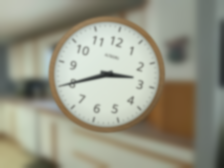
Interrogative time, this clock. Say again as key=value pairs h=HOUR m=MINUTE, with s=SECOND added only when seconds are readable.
h=2 m=40
